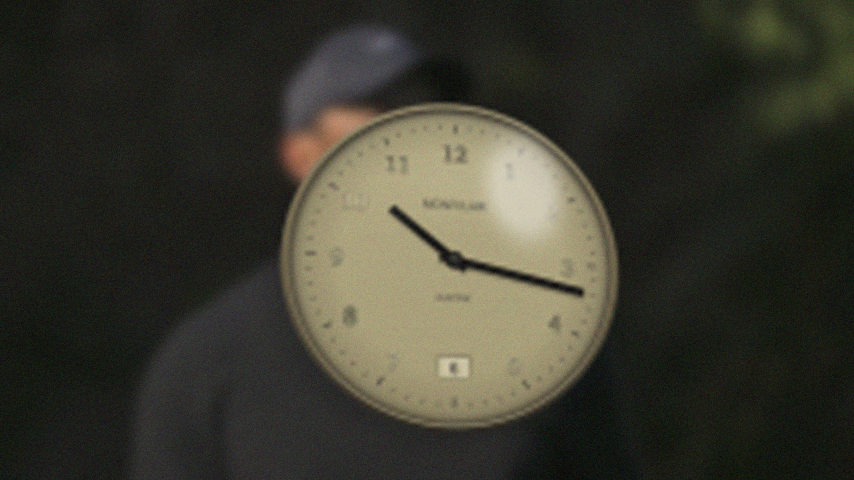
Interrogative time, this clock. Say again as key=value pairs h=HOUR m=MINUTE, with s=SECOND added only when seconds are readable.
h=10 m=17
